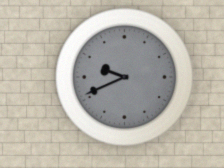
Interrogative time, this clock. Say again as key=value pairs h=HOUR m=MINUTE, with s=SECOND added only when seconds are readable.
h=9 m=41
